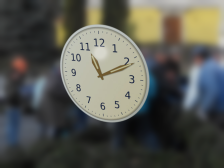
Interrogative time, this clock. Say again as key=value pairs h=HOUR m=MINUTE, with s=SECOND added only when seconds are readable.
h=11 m=11
